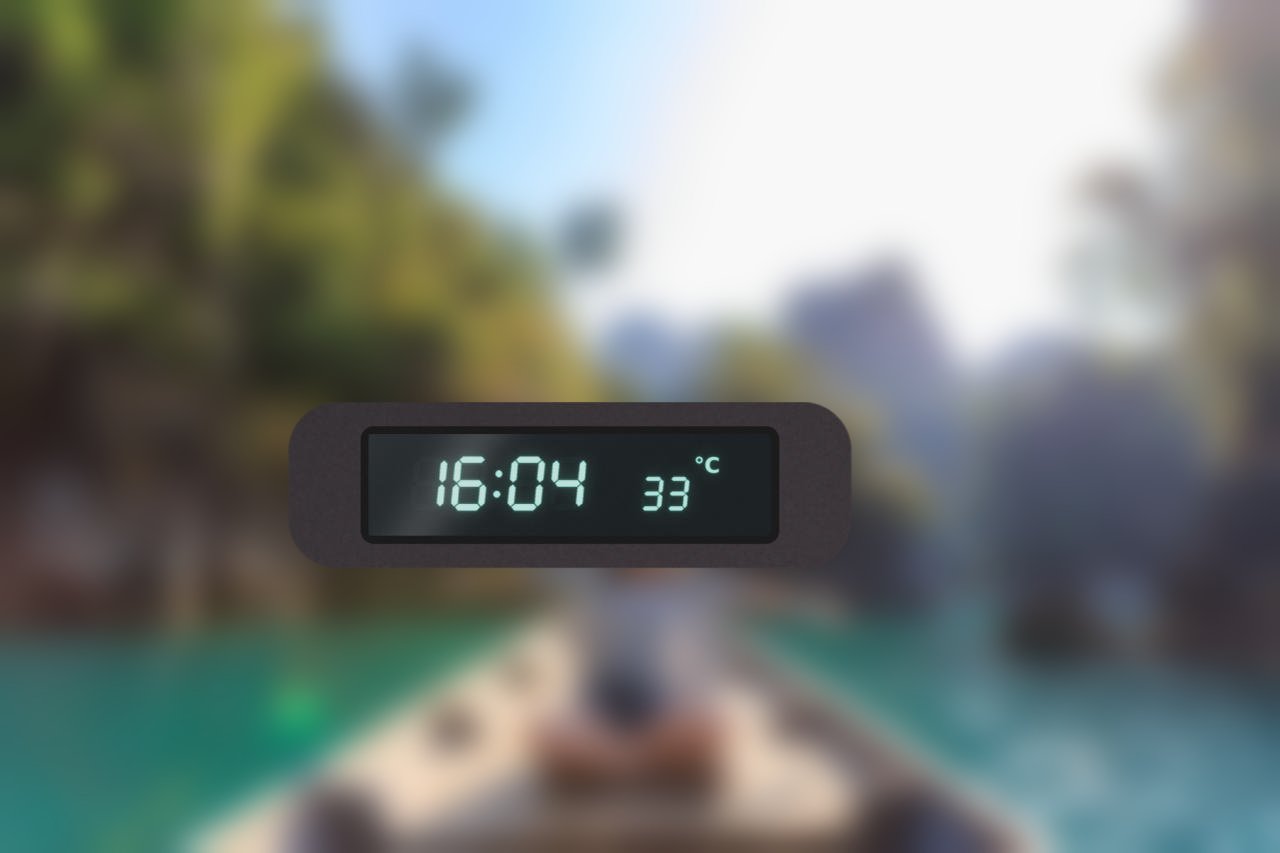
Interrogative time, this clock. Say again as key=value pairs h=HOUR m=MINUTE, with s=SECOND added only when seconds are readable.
h=16 m=4
